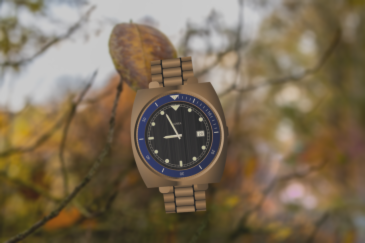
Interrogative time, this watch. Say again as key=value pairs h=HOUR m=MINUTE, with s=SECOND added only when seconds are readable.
h=8 m=56
